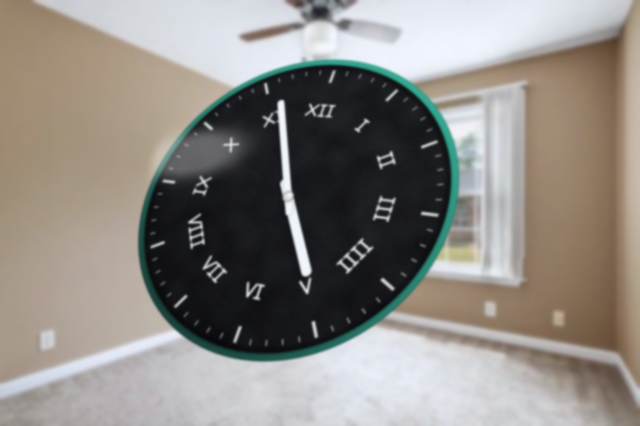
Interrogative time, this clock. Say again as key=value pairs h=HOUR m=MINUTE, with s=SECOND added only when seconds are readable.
h=4 m=56
